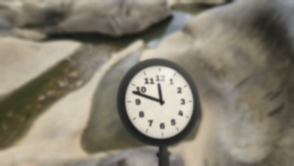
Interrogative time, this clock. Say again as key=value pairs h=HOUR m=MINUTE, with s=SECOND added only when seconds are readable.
h=11 m=48
